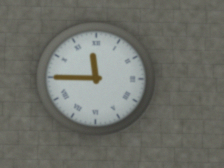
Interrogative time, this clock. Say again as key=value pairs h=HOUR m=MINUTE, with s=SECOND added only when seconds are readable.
h=11 m=45
